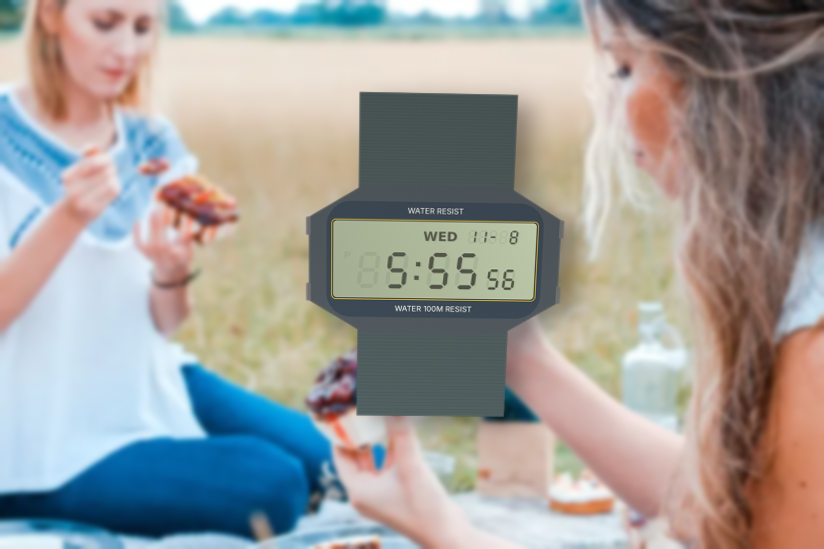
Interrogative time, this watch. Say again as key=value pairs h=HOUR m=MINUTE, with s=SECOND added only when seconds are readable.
h=5 m=55 s=56
